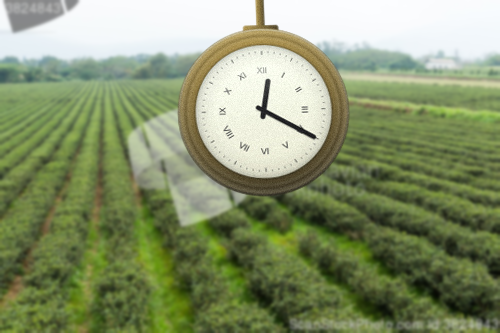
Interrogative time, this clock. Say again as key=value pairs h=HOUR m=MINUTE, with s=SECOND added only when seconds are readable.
h=12 m=20
